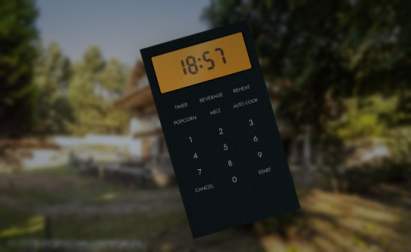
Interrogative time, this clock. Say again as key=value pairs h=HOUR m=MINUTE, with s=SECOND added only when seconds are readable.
h=18 m=57
